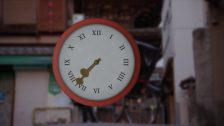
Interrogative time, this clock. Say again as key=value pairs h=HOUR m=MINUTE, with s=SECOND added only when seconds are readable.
h=7 m=37
